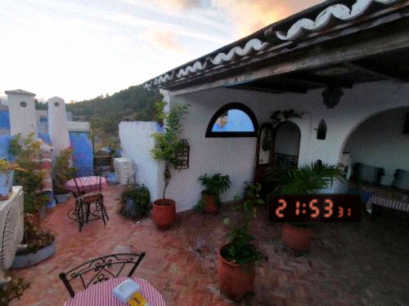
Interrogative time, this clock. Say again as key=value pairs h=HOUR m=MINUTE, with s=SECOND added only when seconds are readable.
h=21 m=53
